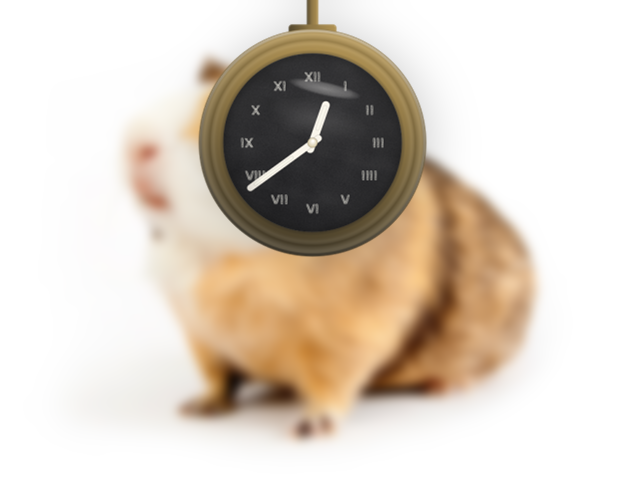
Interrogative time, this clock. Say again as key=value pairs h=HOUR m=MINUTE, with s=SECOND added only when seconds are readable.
h=12 m=39
